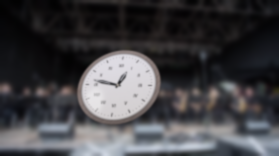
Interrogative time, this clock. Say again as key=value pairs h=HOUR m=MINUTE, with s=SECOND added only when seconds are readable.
h=12 m=47
